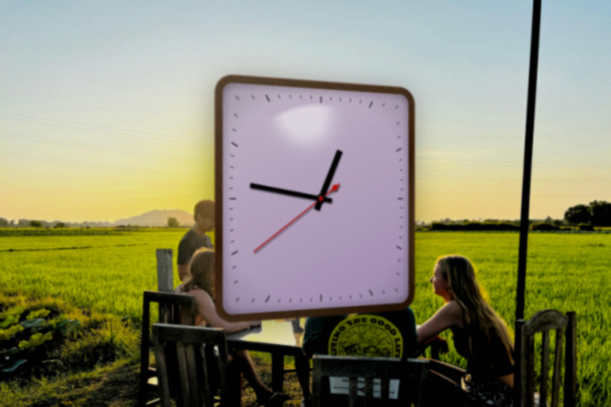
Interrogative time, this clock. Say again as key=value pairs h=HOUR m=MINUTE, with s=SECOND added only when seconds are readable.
h=12 m=46 s=39
